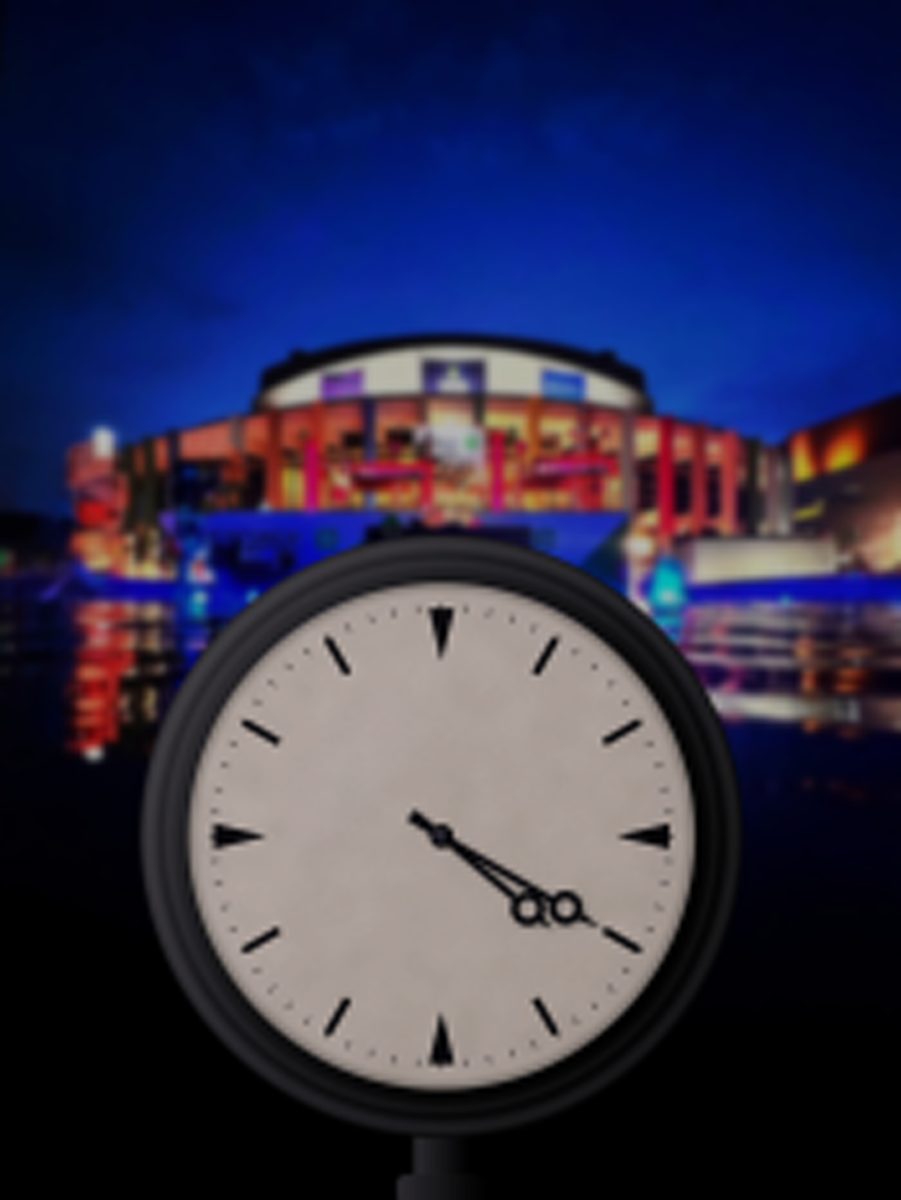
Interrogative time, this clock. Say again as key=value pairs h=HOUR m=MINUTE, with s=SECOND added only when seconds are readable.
h=4 m=20
